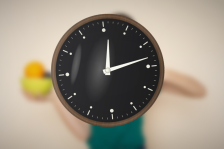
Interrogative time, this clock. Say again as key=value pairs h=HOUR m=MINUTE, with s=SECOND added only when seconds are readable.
h=12 m=13
